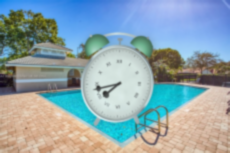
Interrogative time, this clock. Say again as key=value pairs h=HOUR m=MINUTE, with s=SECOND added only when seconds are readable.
h=7 m=43
